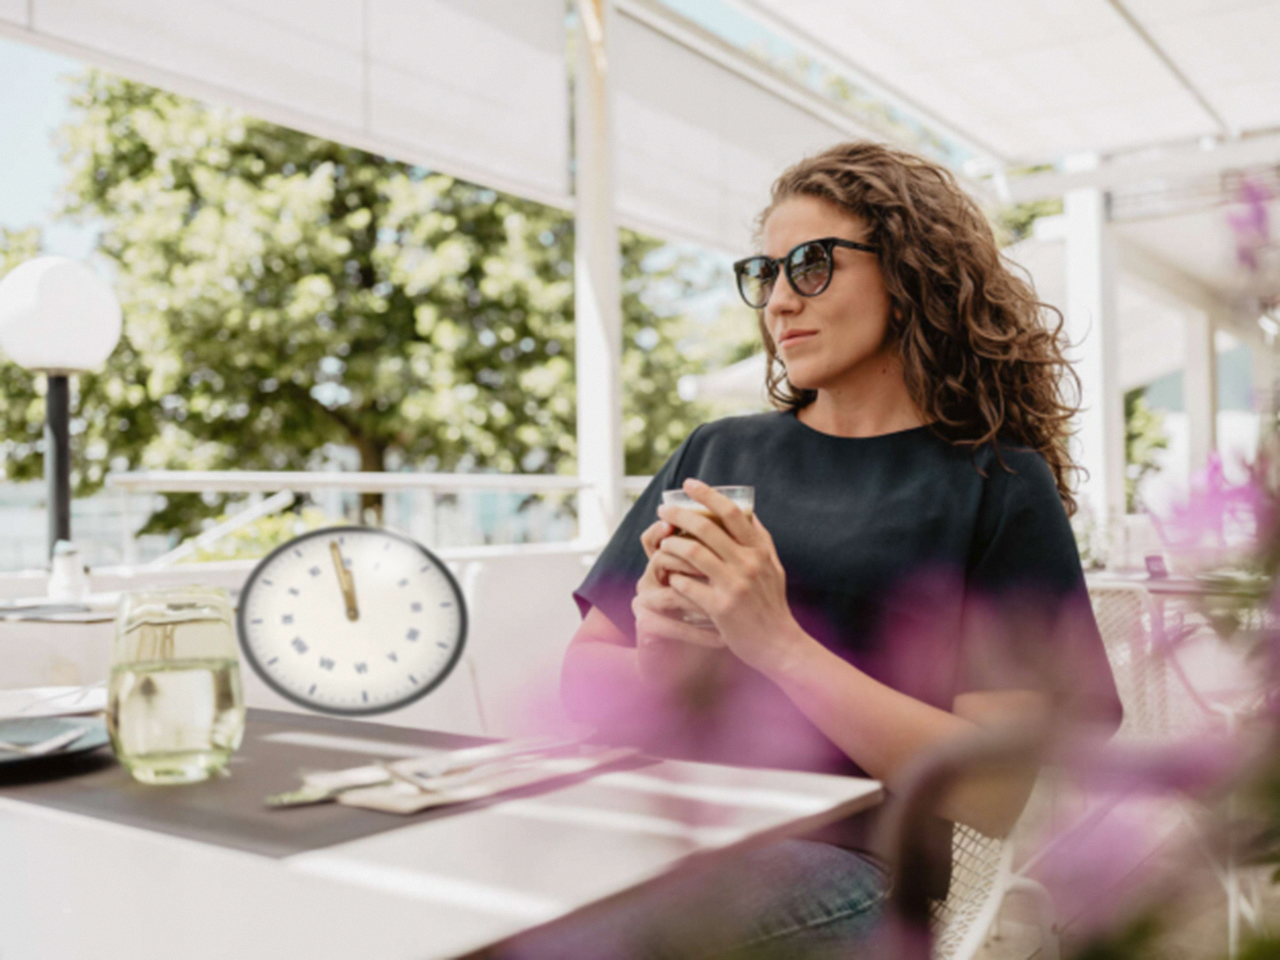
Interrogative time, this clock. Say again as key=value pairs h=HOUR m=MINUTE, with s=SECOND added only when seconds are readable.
h=11 m=59
